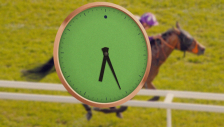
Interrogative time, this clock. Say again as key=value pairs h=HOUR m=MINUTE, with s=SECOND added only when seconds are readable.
h=6 m=26
